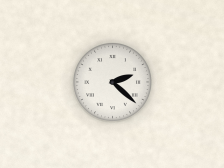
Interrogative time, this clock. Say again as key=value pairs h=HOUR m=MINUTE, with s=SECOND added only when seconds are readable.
h=2 m=22
